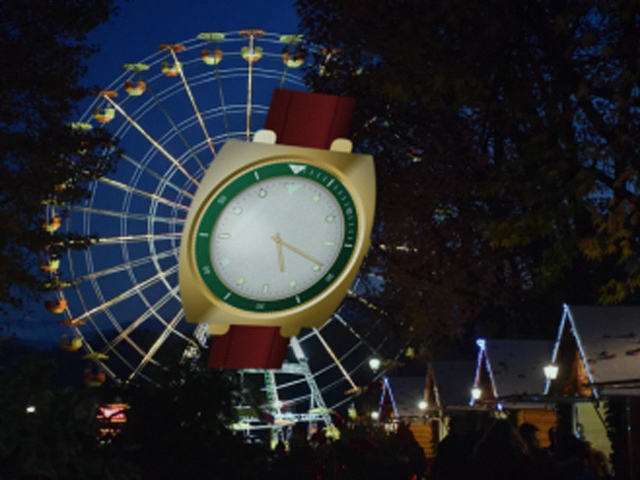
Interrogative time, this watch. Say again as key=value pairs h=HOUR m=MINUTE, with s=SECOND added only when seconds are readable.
h=5 m=19
